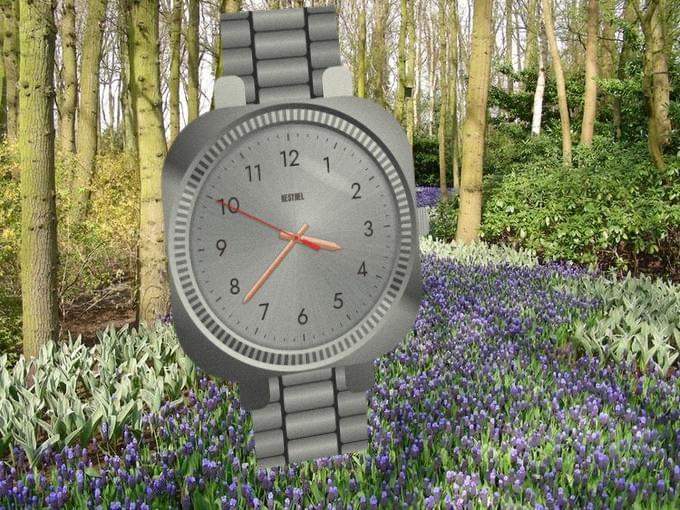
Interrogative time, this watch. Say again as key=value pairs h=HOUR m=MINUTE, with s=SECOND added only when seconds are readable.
h=3 m=37 s=50
